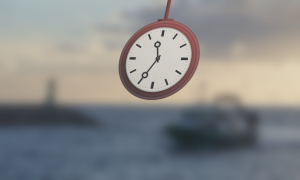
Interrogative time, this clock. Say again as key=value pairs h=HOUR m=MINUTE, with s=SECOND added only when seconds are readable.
h=11 m=35
